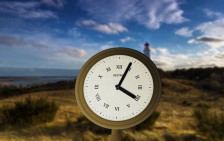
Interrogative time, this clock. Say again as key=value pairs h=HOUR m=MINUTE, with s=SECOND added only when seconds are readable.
h=4 m=4
